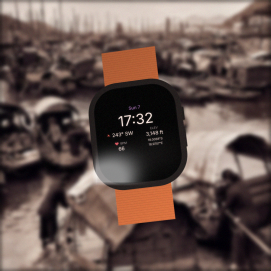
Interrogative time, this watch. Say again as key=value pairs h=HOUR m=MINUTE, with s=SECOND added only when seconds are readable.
h=17 m=32
